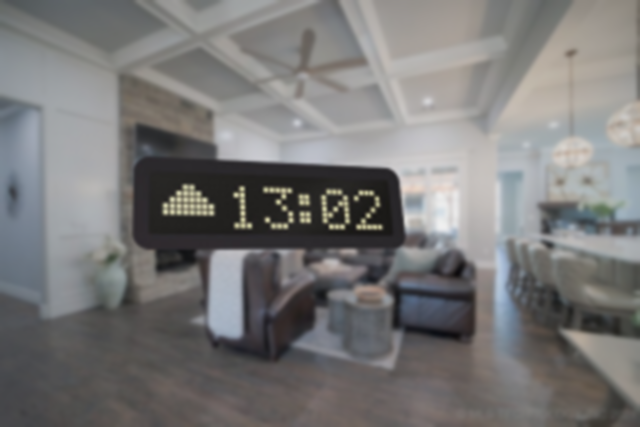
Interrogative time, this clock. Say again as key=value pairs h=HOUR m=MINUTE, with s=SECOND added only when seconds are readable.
h=13 m=2
